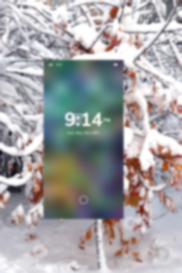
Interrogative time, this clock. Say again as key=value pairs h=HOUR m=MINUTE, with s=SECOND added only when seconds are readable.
h=9 m=14
